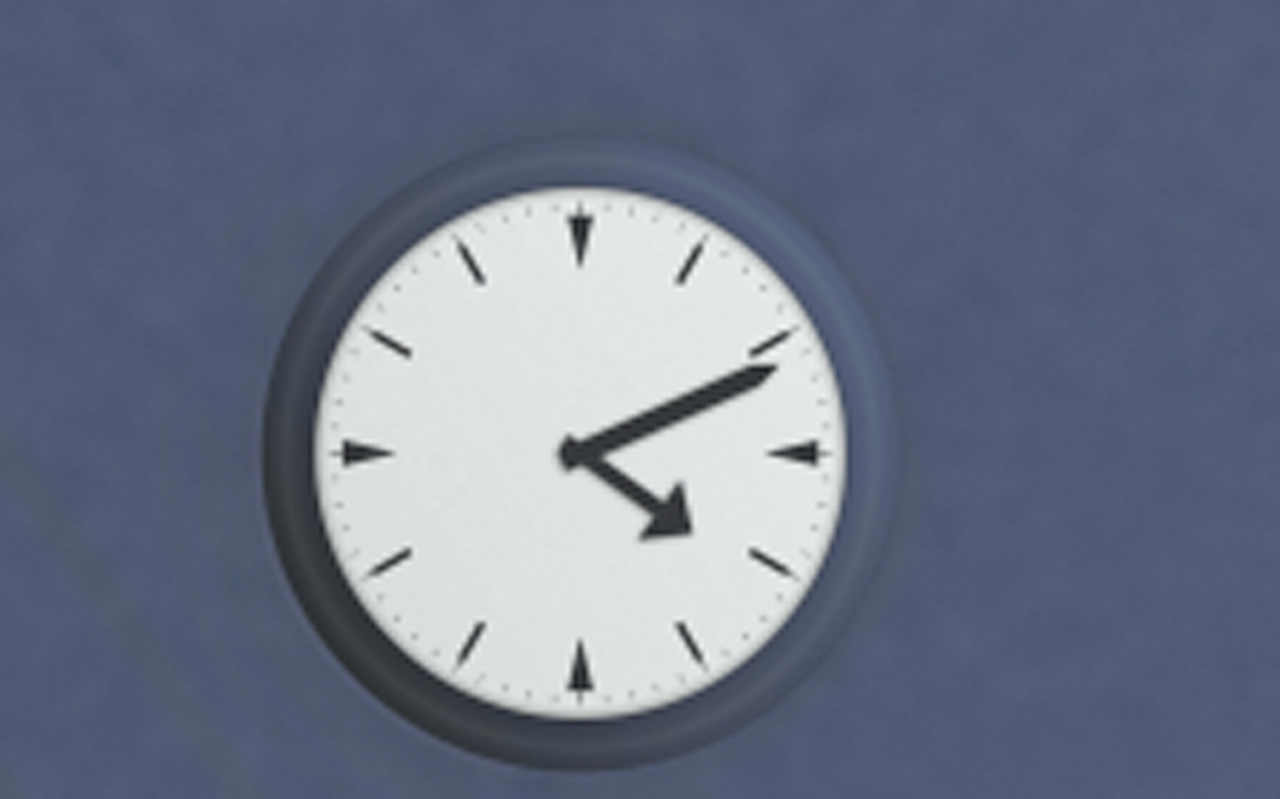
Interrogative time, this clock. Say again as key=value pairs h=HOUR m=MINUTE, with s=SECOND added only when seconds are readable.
h=4 m=11
